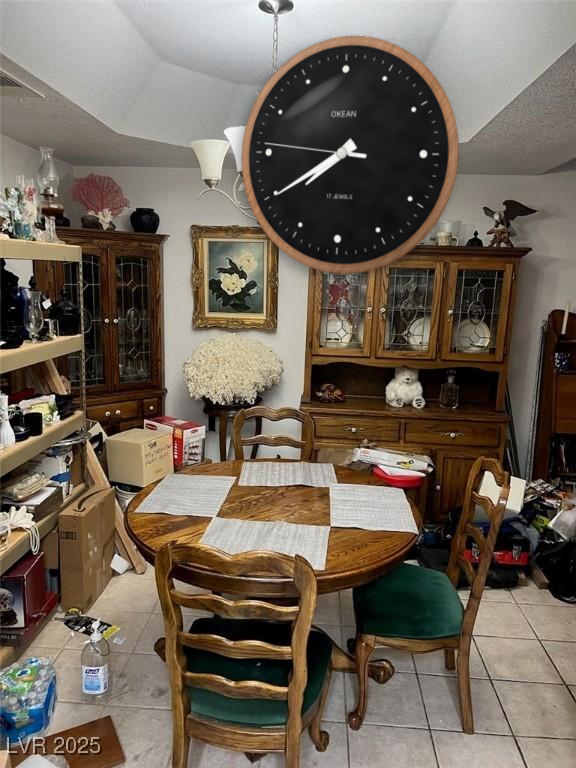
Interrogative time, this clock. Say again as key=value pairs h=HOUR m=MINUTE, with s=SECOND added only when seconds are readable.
h=7 m=39 s=46
